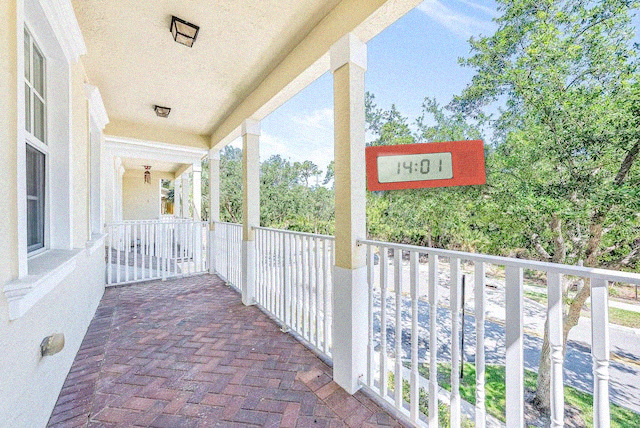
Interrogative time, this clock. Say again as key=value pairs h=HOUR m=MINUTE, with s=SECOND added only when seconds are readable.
h=14 m=1
